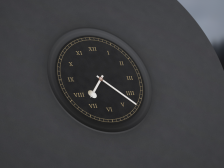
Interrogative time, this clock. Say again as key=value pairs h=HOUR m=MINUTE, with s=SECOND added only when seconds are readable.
h=7 m=22
